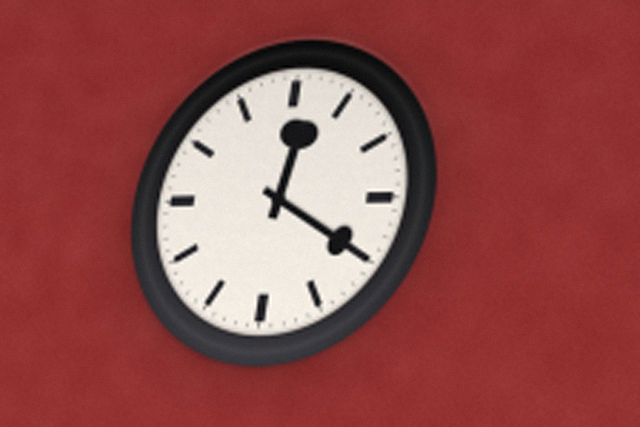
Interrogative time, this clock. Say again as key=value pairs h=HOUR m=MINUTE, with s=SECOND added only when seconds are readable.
h=12 m=20
